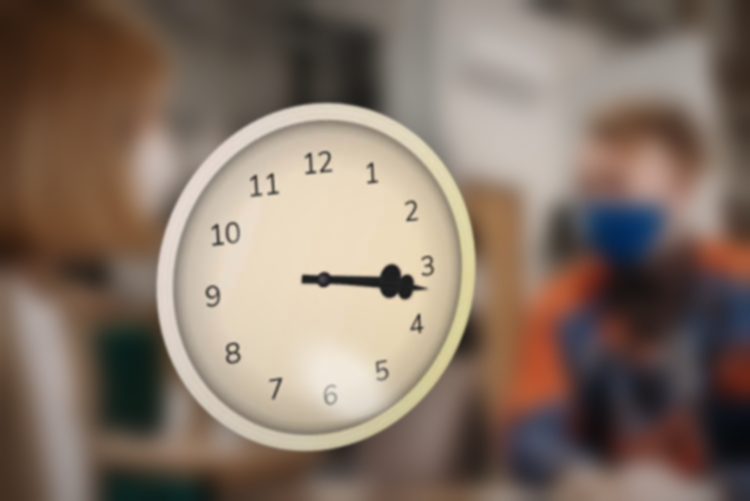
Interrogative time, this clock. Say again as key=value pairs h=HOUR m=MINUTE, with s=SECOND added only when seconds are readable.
h=3 m=17
